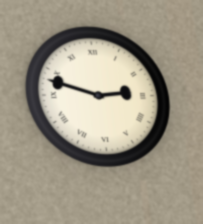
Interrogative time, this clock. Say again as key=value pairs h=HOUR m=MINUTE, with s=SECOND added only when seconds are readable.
h=2 m=48
